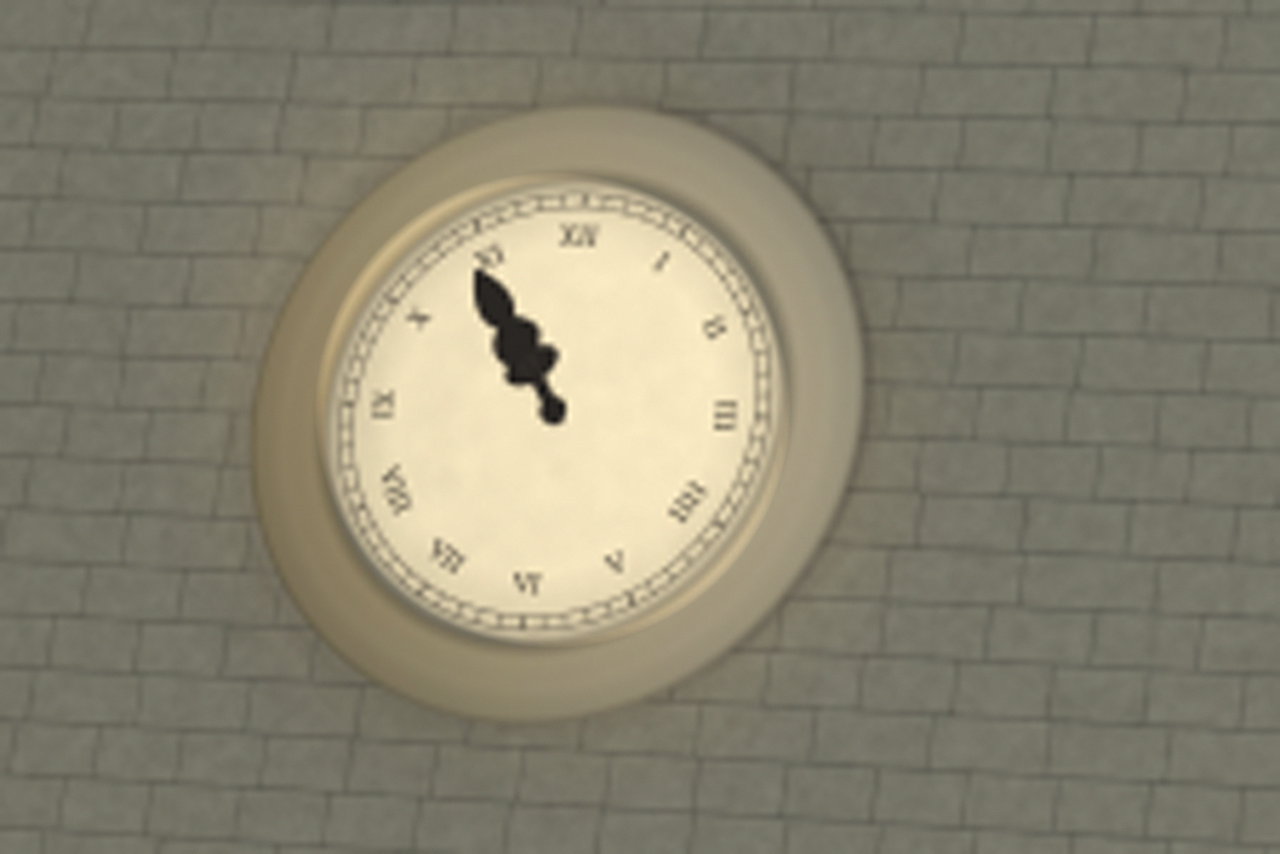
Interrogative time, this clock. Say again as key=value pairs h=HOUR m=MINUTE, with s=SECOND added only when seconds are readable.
h=10 m=54
